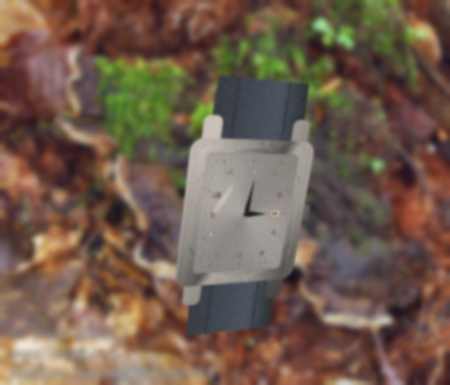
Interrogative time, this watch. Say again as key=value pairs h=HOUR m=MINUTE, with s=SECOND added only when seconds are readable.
h=3 m=1
